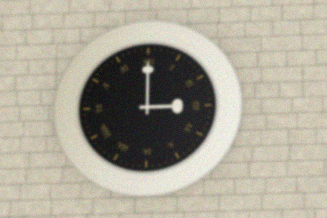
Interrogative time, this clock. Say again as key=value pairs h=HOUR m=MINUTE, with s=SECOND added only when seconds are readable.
h=3 m=0
